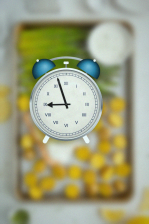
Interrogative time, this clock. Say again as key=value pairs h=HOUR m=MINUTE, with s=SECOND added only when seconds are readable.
h=8 m=57
